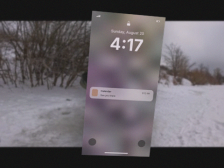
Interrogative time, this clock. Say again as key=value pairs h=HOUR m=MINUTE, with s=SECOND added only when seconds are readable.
h=4 m=17
